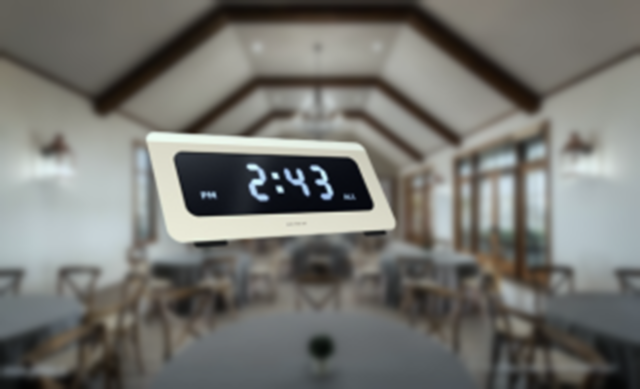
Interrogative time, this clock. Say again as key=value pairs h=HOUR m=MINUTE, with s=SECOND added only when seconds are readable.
h=2 m=43
